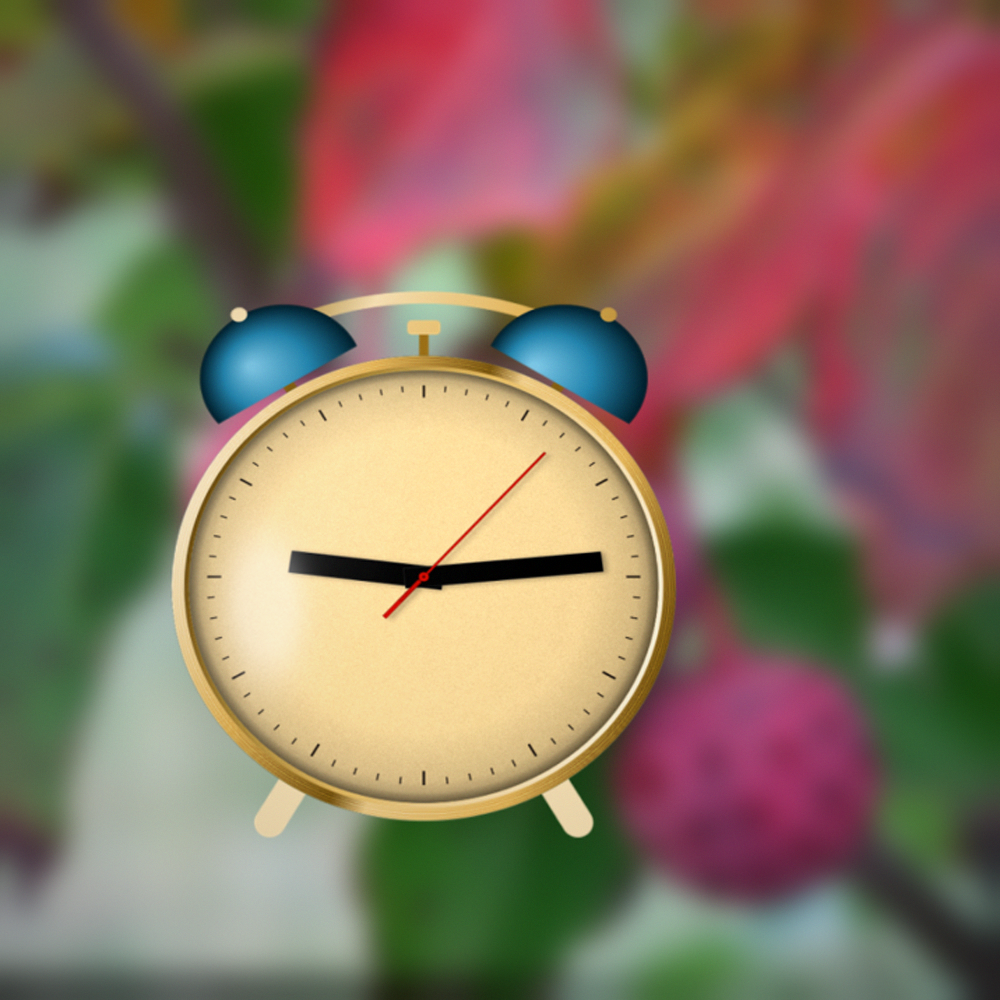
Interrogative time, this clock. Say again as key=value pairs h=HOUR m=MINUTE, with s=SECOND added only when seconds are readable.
h=9 m=14 s=7
